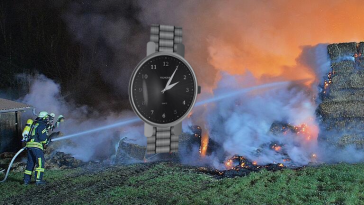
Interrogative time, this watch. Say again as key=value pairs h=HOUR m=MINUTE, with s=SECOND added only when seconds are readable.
h=2 m=5
